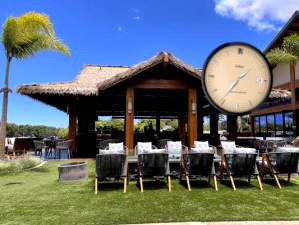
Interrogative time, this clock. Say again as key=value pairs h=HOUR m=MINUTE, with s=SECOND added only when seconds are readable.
h=1 m=36
